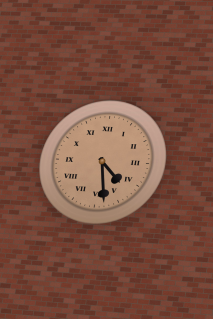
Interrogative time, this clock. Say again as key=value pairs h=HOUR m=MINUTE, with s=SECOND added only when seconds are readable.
h=4 m=28
